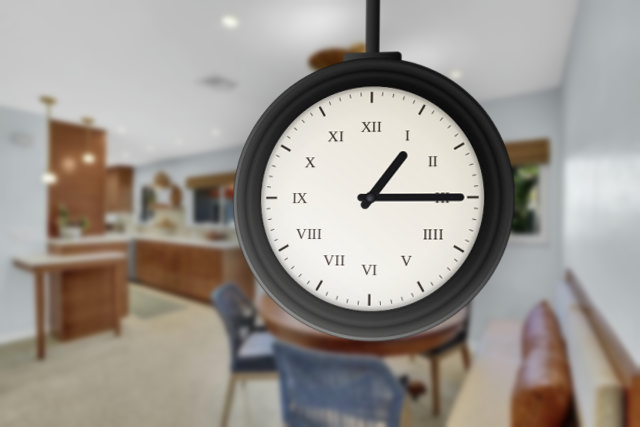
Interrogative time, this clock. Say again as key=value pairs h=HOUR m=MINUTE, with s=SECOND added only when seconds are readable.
h=1 m=15
